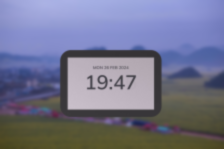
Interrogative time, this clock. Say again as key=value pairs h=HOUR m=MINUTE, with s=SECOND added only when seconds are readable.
h=19 m=47
